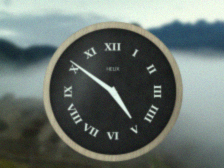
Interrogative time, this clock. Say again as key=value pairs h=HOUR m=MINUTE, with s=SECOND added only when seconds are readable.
h=4 m=51
